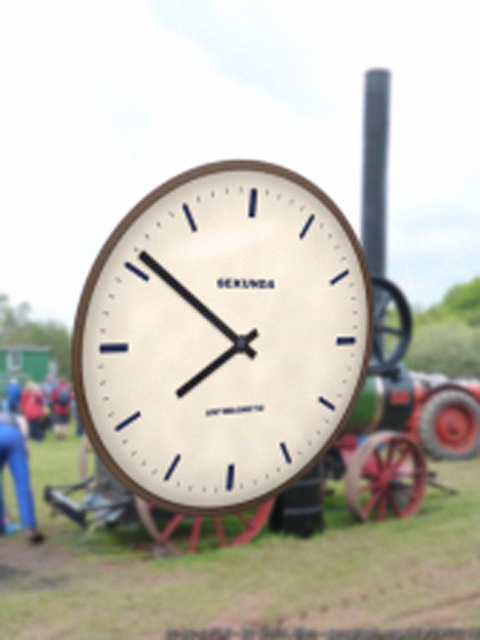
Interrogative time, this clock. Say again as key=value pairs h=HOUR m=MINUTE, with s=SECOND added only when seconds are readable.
h=7 m=51
